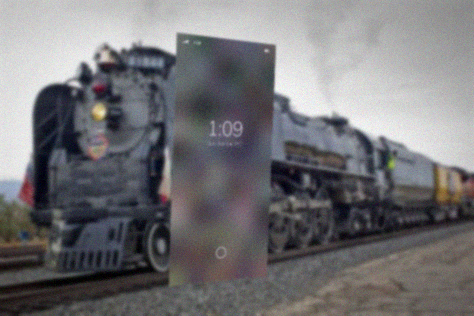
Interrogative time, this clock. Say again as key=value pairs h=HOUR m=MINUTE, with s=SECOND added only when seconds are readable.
h=1 m=9
